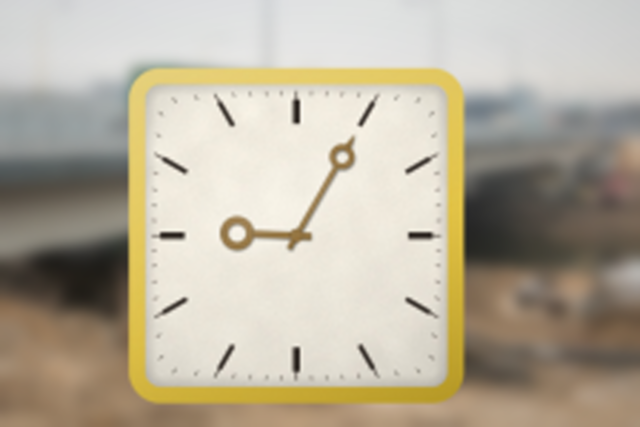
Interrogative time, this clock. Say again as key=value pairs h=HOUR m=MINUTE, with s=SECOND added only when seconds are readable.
h=9 m=5
